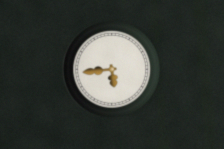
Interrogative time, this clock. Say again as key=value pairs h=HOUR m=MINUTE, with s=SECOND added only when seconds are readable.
h=5 m=44
